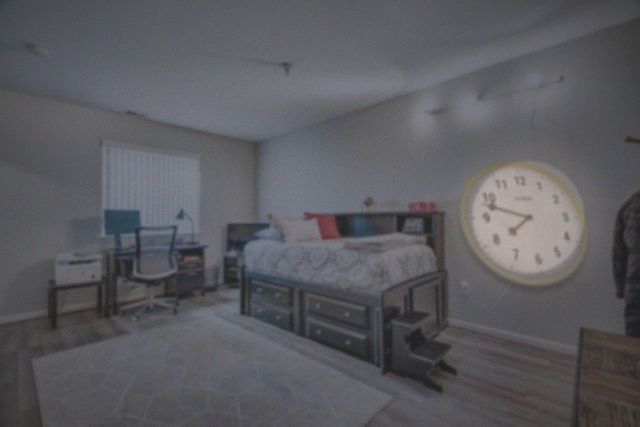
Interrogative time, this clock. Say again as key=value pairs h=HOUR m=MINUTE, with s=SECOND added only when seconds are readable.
h=7 m=48
